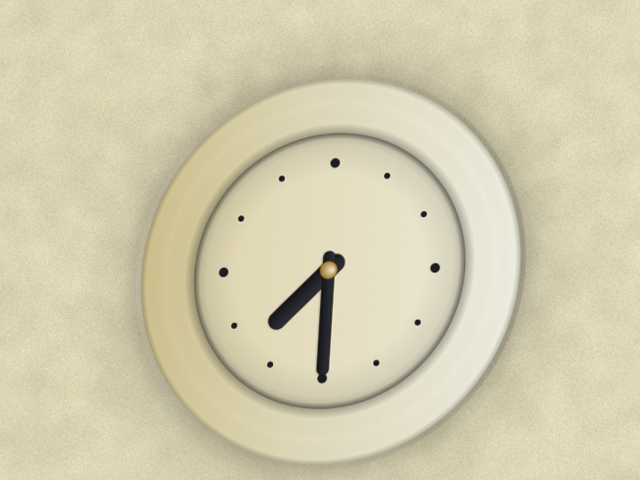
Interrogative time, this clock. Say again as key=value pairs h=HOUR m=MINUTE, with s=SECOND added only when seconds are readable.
h=7 m=30
